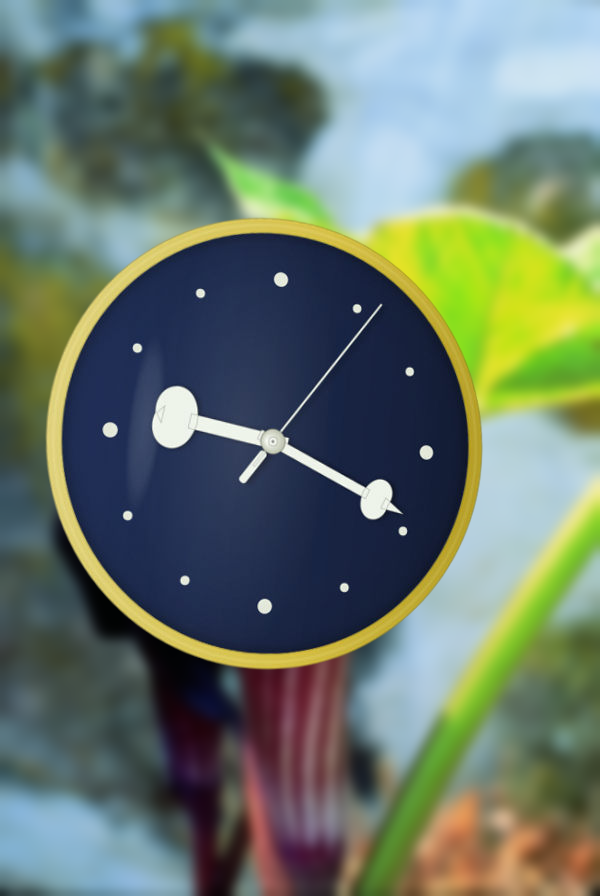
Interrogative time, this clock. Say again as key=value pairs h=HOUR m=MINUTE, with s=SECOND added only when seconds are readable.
h=9 m=19 s=6
